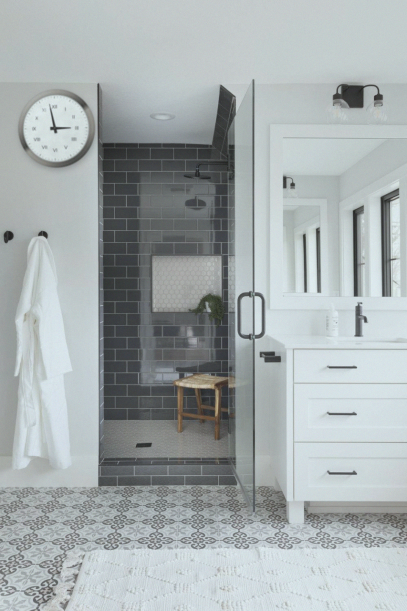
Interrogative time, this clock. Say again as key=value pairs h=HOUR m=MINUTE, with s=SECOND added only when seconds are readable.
h=2 m=58
